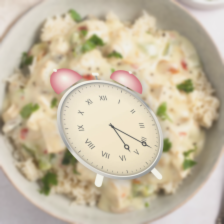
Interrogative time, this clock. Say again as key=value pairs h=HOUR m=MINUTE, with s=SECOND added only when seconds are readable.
h=5 m=21
